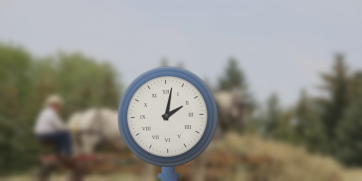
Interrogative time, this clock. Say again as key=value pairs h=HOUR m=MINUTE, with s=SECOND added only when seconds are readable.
h=2 m=2
